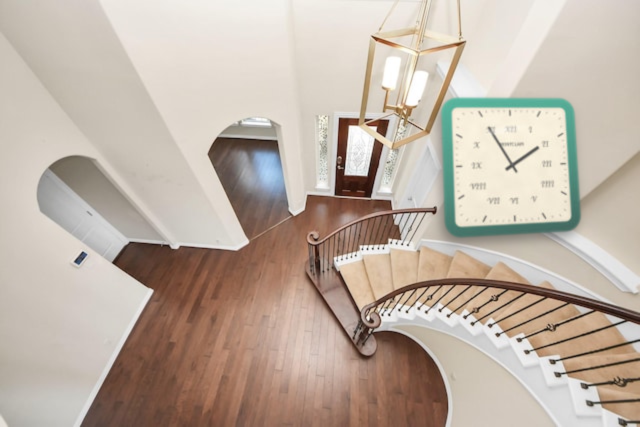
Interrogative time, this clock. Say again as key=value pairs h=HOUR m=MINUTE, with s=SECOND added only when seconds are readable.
h=1 m=55
